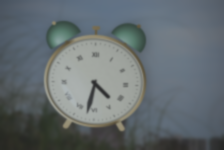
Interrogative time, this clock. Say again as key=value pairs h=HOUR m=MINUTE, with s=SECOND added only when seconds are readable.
h=4 m=32
